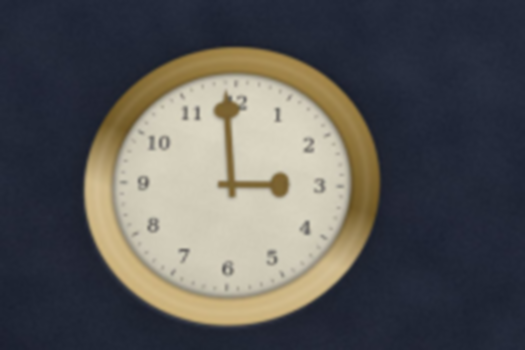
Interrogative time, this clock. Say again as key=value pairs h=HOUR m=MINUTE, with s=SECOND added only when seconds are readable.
h=2 m=59
